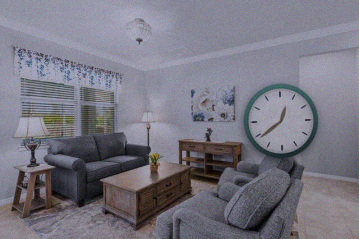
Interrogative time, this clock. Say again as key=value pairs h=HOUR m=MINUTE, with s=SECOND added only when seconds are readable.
h=12 m=39
